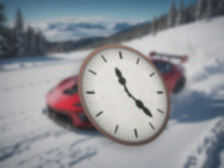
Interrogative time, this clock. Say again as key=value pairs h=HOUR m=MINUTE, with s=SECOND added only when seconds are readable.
h=11 m=23
